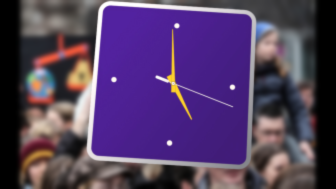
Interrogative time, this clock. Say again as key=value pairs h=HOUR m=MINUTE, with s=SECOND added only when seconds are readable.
h=4 m=59 s=18
